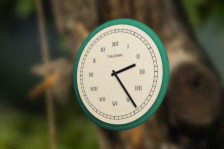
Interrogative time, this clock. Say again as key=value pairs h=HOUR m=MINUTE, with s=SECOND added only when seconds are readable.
h=2 m=24
